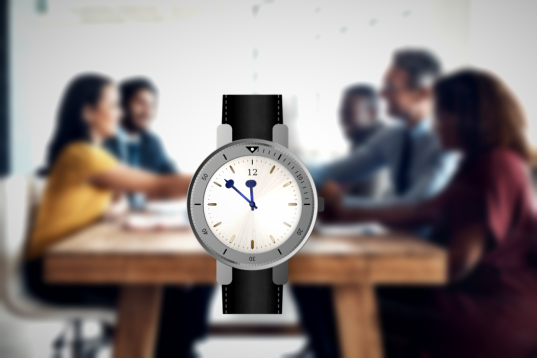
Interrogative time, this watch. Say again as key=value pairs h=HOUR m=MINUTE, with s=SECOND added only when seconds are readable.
h=11 m=52
